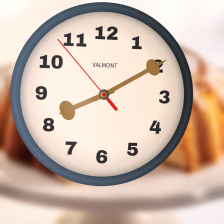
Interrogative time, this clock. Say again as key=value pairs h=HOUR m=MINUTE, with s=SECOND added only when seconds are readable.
h=8 m=9 s=53
